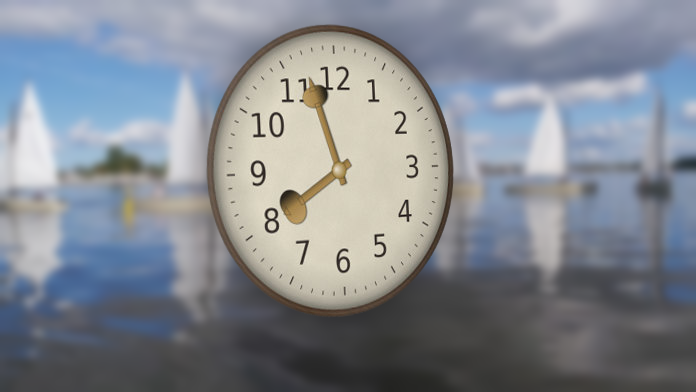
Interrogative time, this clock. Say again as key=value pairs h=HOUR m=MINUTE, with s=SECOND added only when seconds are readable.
h=7 m=57
